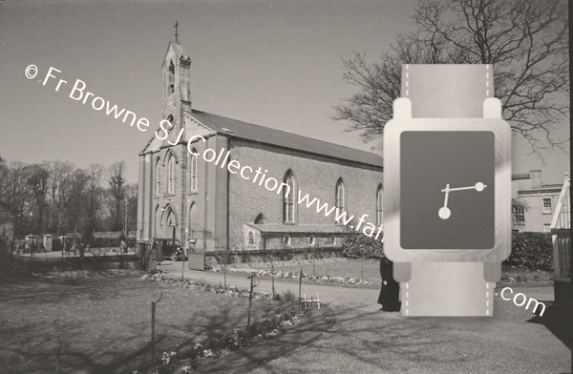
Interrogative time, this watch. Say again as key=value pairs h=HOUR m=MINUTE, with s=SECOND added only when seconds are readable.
h=6 m=14
